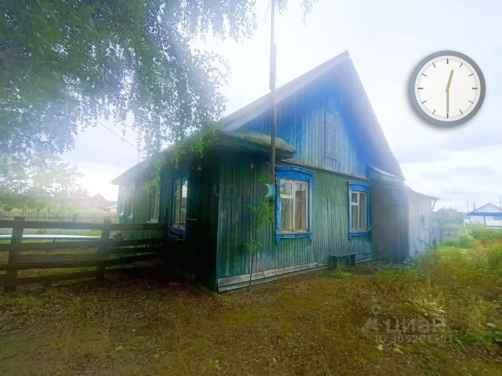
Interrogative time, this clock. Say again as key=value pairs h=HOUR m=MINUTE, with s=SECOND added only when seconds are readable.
h=12 m=30
